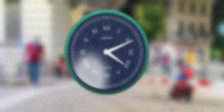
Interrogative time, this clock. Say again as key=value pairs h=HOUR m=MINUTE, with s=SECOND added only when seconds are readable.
h=4 m=11
